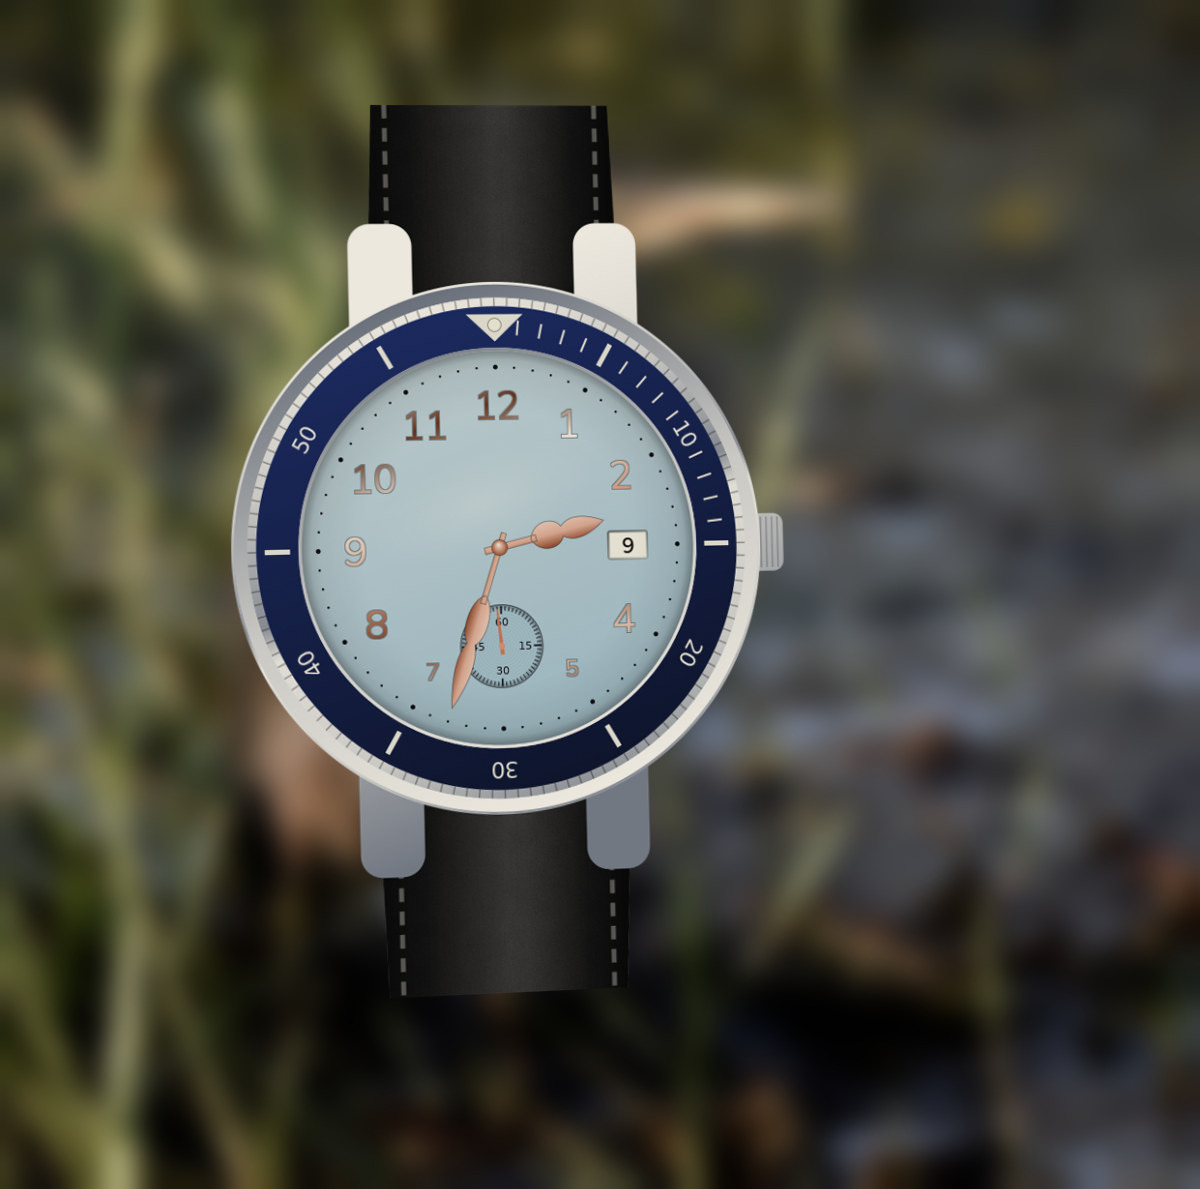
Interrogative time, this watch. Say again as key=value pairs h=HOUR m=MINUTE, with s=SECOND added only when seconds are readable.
h=2 m=32 s=59
